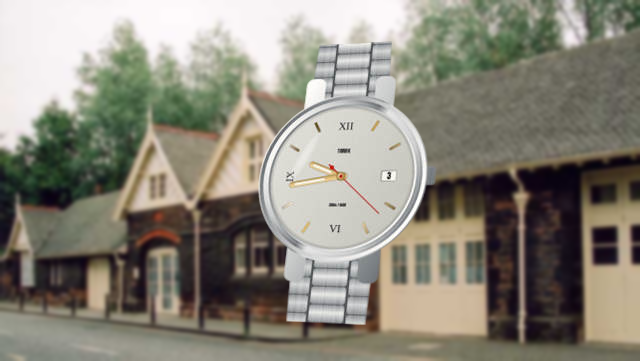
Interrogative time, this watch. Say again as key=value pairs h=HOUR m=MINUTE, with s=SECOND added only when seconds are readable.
h=9 m=43 s=22
